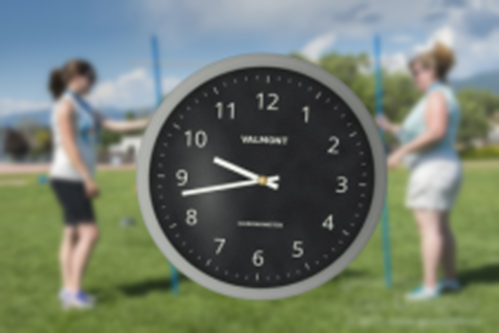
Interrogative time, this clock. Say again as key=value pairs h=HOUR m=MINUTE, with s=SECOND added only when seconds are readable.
h=9 m=43
